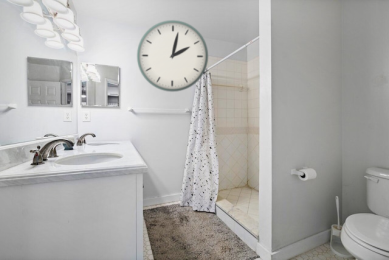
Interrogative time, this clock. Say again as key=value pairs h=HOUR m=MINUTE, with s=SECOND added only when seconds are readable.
h=2 m=2
